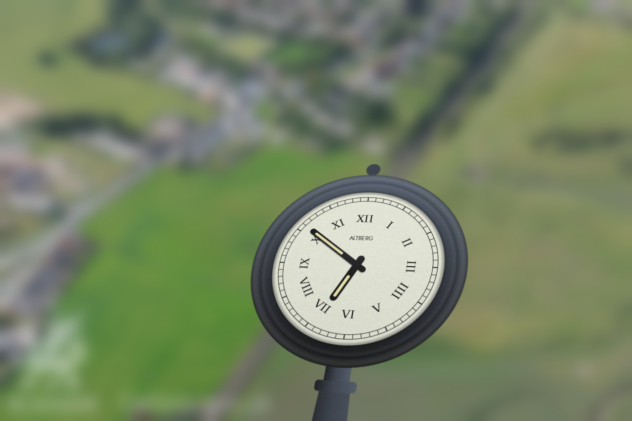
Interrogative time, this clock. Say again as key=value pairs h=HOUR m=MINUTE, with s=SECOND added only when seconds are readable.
h=6 m=51
